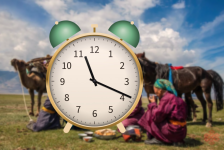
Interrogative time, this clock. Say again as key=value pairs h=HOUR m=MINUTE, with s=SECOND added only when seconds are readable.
h=11 m=19
